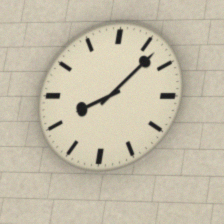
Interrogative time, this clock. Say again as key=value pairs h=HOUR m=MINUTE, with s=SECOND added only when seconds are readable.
h=8 m=7
